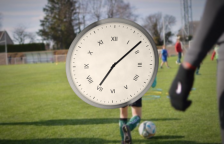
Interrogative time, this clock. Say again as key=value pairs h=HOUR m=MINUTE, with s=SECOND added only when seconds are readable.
h=7 m=8
